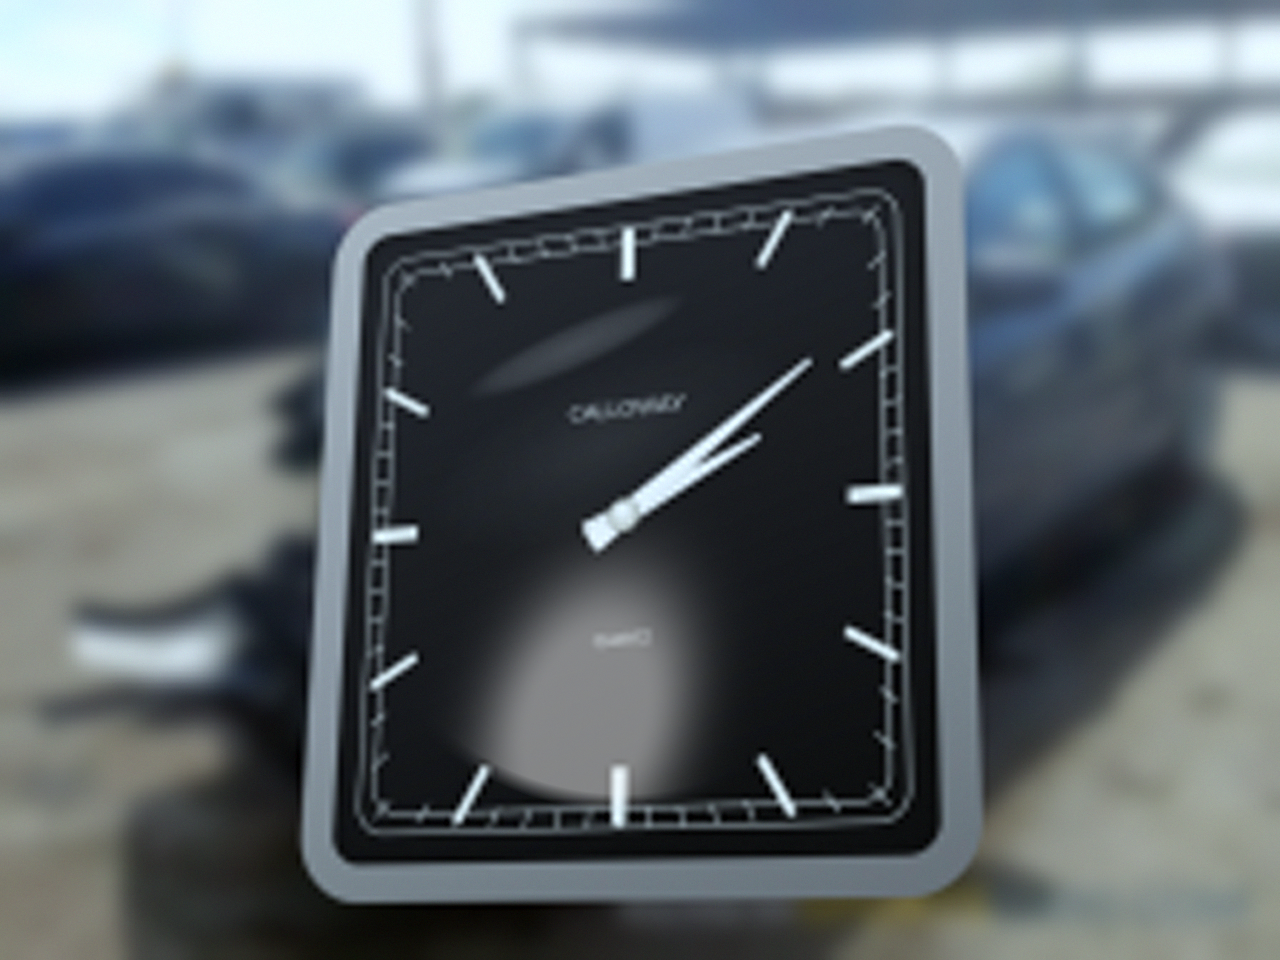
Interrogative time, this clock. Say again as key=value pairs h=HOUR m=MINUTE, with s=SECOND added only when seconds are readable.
h=2 m=9
